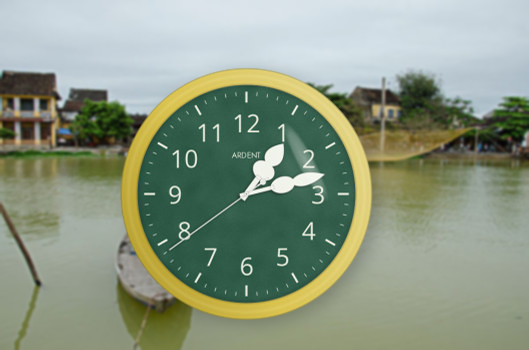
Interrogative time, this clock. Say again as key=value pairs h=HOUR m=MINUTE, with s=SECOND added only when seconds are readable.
h=1 m=12 s=39
